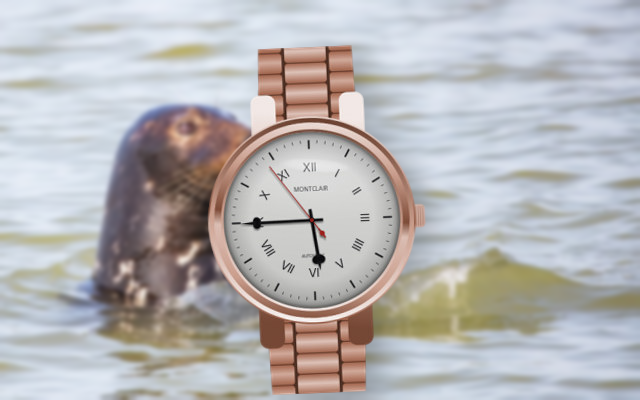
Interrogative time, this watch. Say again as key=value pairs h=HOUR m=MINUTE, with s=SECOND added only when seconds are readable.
h=5 m=44 s=54
